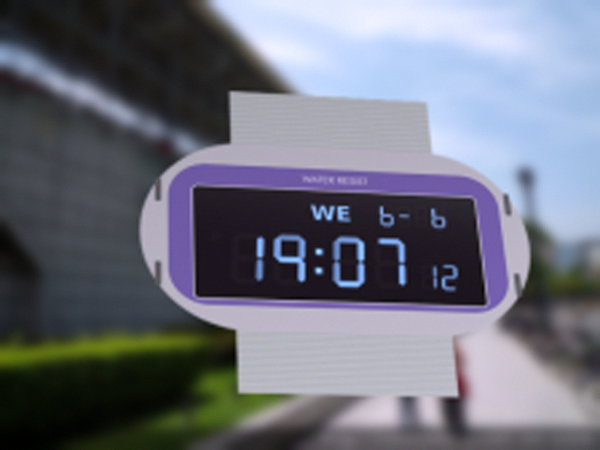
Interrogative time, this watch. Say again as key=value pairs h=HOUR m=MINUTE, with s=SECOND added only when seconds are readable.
h=19 m=7 s=12
